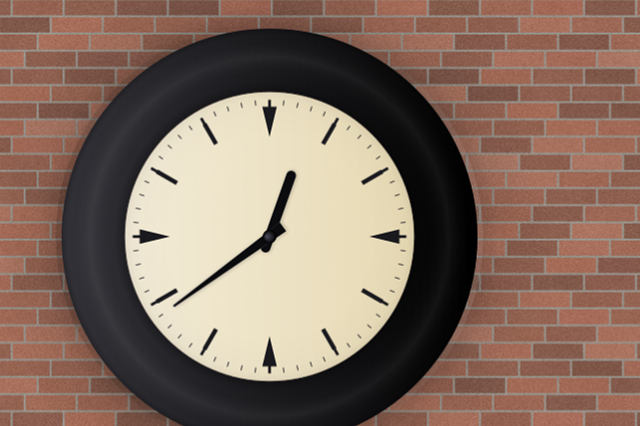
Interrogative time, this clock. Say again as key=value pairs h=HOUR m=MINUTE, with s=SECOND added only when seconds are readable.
h=12 m=39
